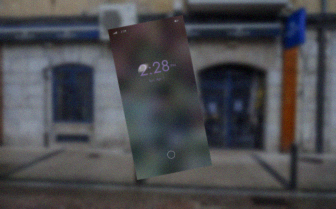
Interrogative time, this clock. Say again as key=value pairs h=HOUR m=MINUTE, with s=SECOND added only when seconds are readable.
h=2 m=28
